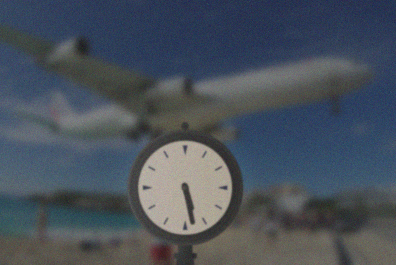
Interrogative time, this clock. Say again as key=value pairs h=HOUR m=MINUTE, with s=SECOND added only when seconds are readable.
h=5 m=28
